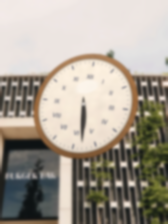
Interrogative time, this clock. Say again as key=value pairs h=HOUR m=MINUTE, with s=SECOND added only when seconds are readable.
h=5 m=28
